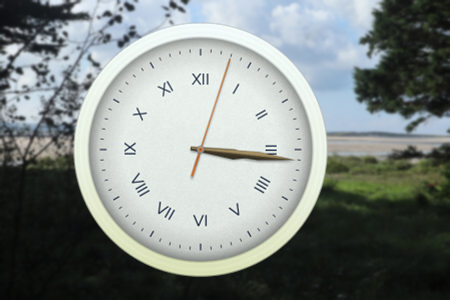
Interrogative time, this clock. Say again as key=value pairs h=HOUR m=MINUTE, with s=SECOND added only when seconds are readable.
h=3 m=16 s=3
